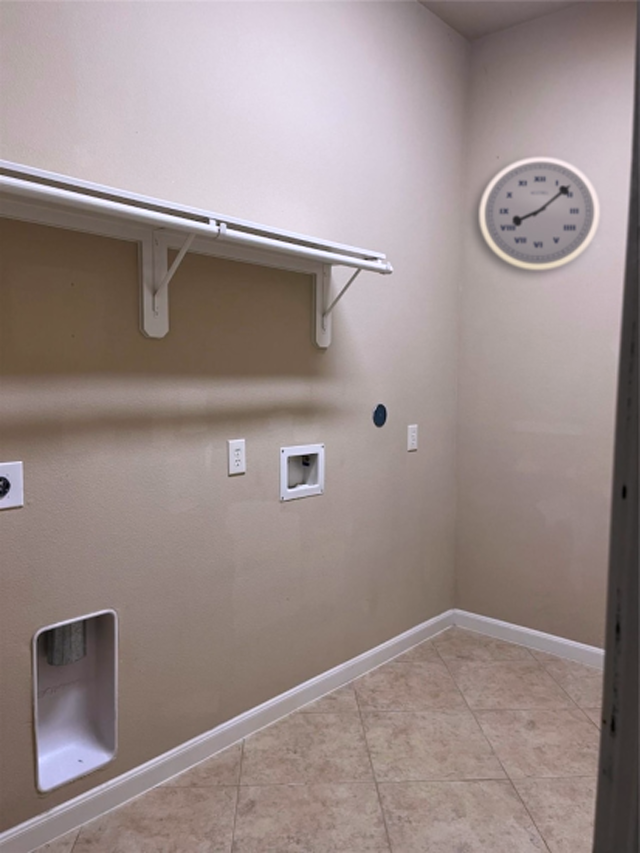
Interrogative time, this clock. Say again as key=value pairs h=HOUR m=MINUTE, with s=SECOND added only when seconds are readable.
h=8 m=8
